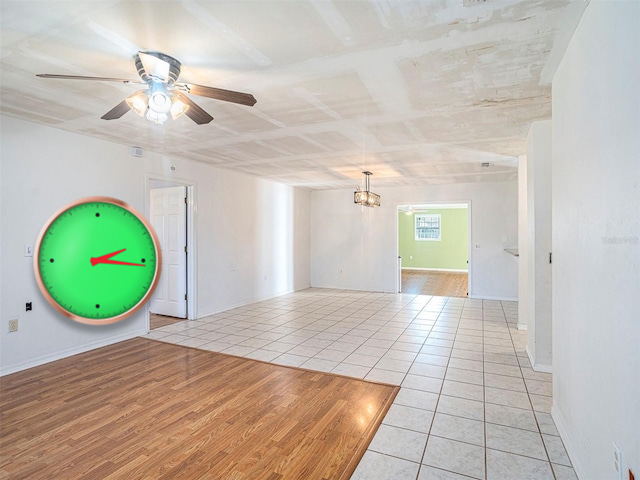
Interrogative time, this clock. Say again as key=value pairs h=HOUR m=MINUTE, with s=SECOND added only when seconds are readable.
h=2 m=16
